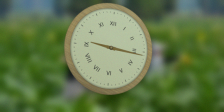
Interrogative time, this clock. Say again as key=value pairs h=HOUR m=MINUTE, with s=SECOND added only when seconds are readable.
h=9 m=16
